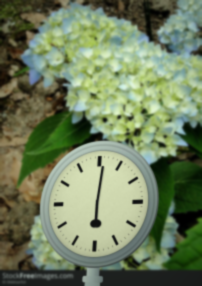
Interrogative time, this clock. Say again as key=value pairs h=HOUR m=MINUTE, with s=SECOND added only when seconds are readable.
h=6 m=1
